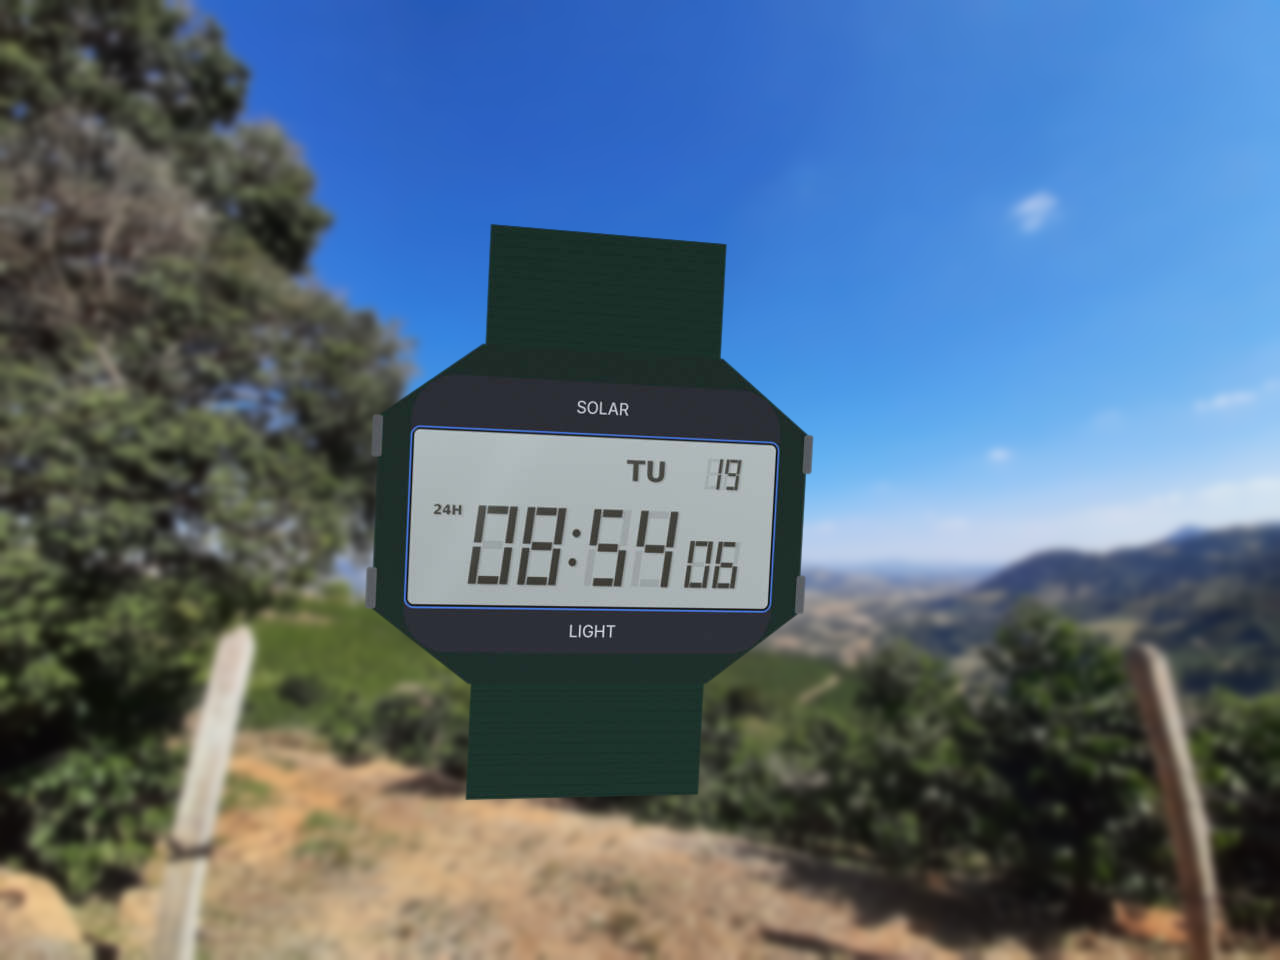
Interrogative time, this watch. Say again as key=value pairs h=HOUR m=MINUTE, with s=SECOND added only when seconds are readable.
h=8 m=54 s=6
